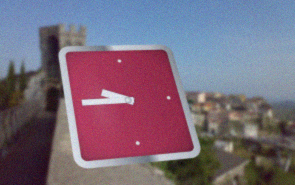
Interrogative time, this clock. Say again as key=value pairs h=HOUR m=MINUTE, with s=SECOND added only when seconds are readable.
h=9 m=45
